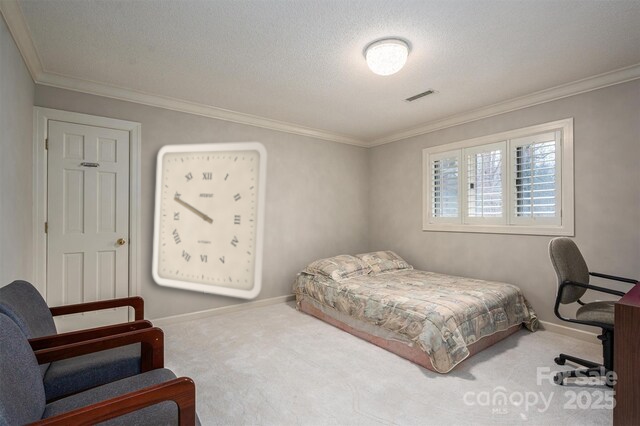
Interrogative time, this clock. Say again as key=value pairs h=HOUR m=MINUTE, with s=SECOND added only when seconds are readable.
h=9 m=49
